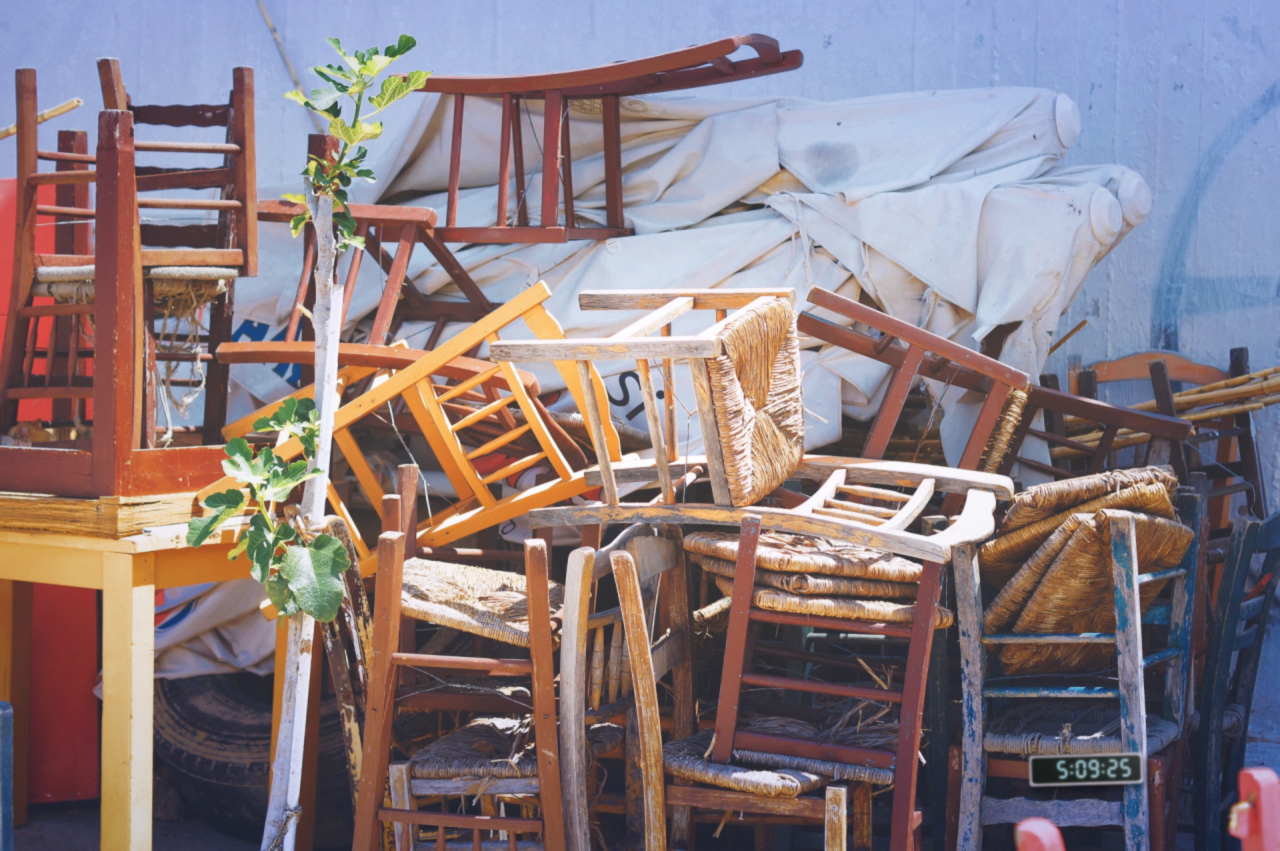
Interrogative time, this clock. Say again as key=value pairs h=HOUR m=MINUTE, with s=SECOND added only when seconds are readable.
h=5 m=9 s=25
